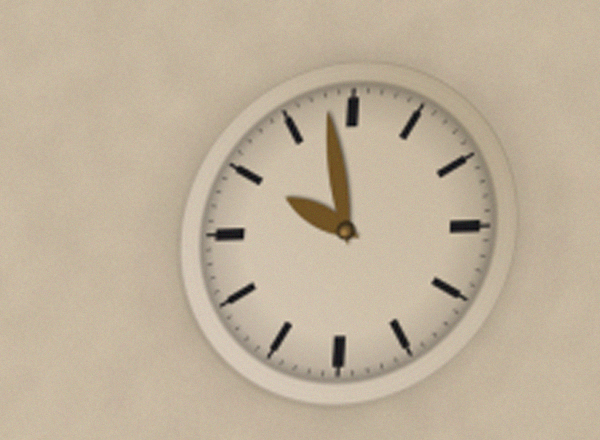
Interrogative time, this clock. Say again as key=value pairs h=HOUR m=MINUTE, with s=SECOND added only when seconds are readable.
h=9 m=58
